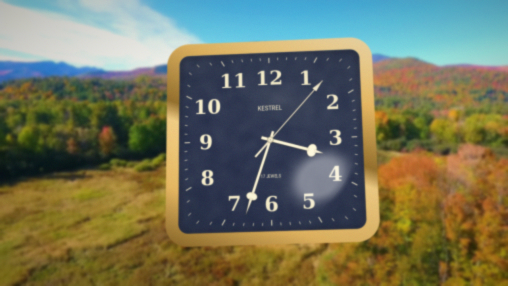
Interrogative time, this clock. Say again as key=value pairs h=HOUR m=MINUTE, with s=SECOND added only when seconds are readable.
h=3 m=33 s=7
